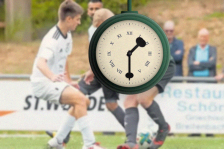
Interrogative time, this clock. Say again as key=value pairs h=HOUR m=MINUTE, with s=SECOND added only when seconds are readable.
h=1 m=30
